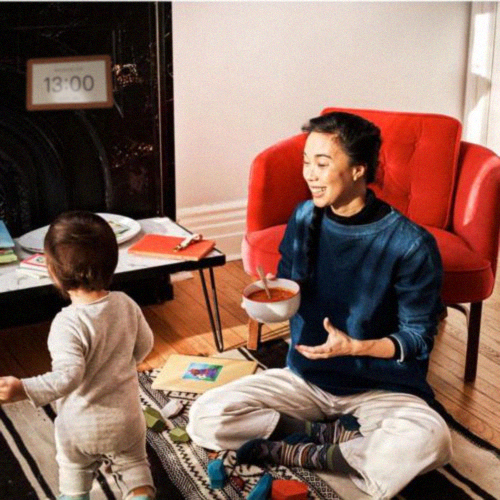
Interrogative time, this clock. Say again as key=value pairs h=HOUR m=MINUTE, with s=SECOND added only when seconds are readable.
h=13 m=0
